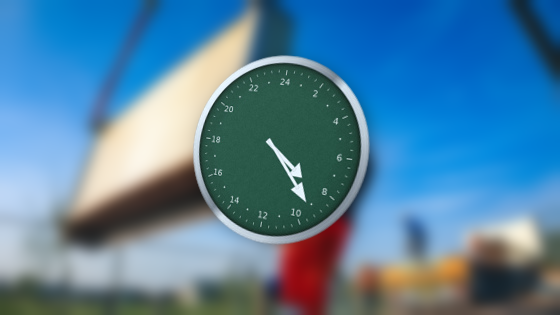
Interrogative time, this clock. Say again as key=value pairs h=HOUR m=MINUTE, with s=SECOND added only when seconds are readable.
h=8 m=23
